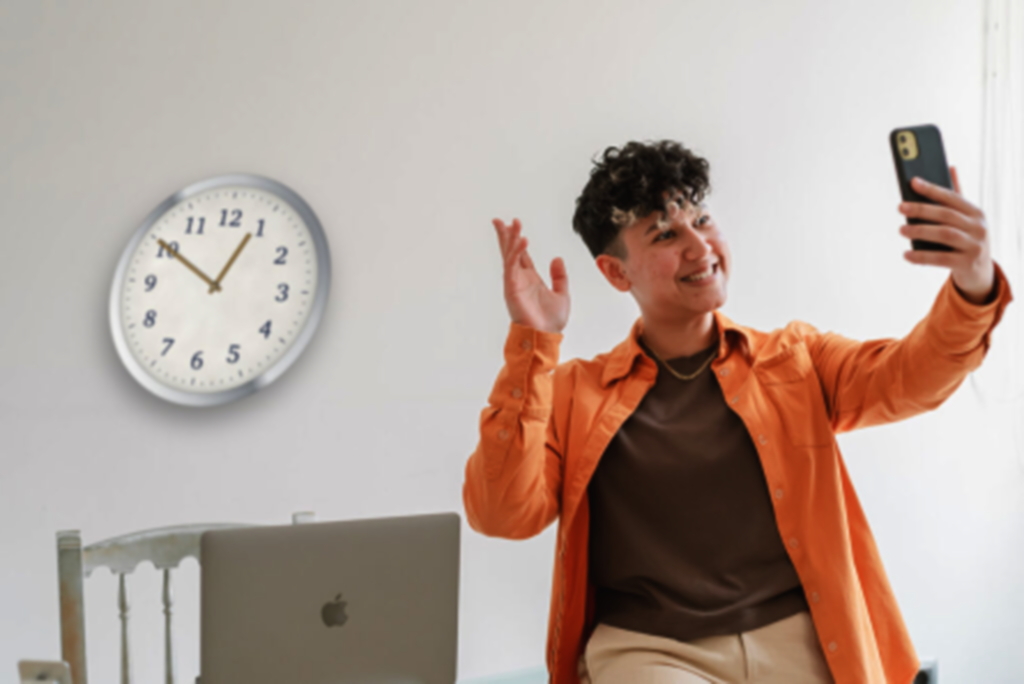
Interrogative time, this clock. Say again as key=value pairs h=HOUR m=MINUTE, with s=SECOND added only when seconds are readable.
h=12 m=50
